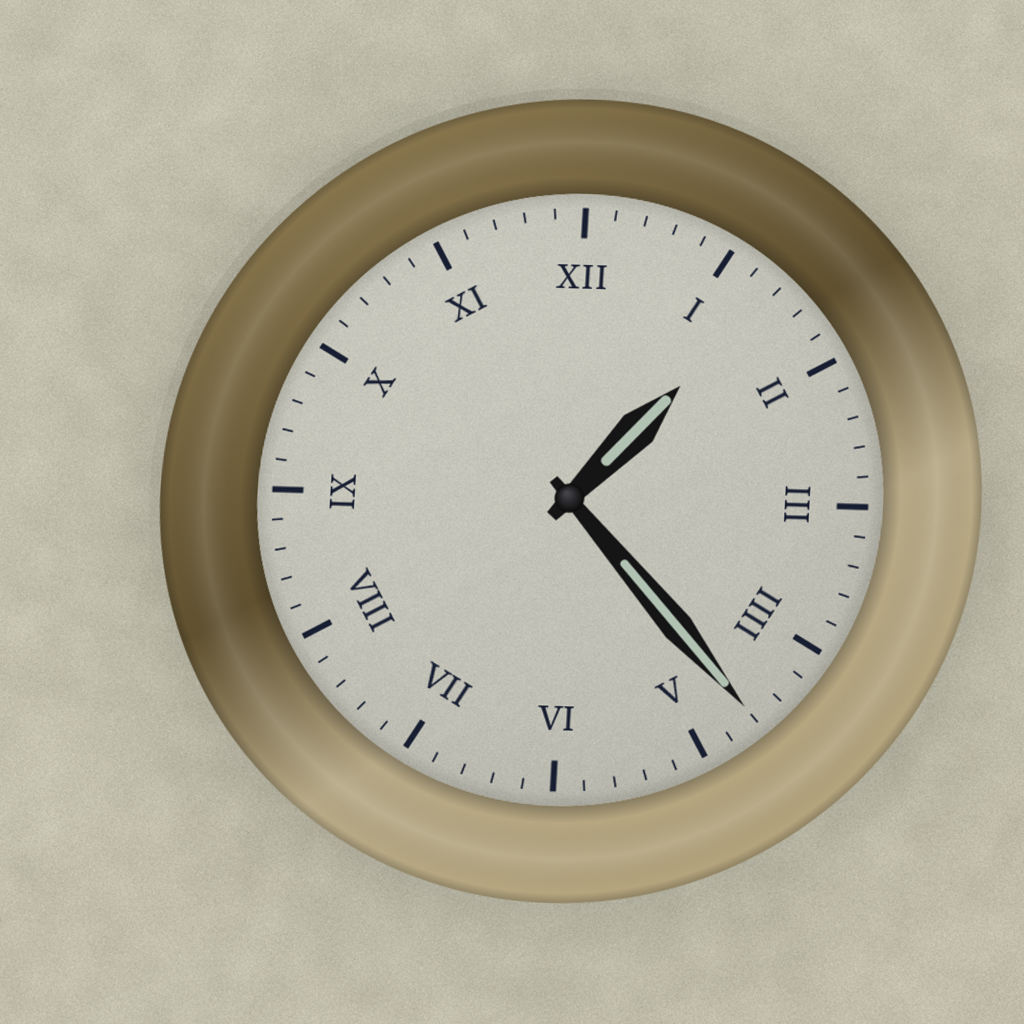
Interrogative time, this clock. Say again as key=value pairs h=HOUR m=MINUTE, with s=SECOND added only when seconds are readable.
h=1 m=23
